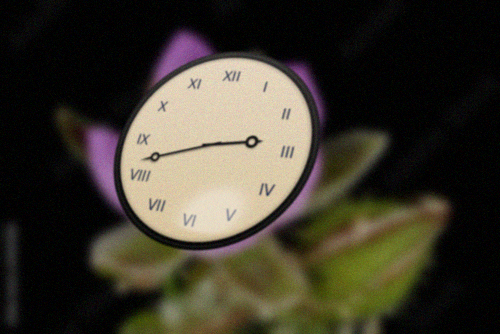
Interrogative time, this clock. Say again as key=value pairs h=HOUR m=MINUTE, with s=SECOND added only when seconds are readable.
h=2 m=42
